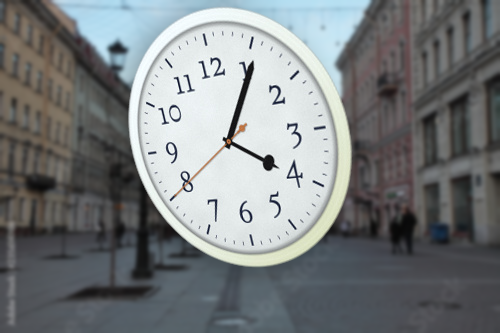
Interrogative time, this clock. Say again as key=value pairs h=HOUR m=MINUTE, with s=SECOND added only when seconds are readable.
h=4 m=5 s=40
